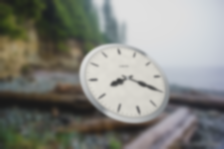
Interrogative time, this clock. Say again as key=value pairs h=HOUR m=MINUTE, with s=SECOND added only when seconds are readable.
h=8 m=20
